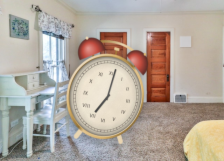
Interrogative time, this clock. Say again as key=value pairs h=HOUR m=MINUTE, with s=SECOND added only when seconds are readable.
h=7 m=1
